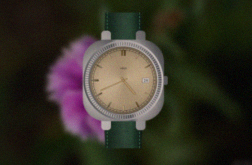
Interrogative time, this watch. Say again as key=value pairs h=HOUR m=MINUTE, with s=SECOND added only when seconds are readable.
h=4 m=41
